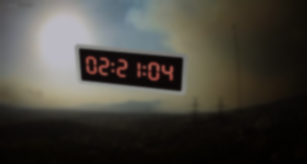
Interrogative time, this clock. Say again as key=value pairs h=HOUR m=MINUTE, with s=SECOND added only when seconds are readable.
h=2 m=21 s=4
